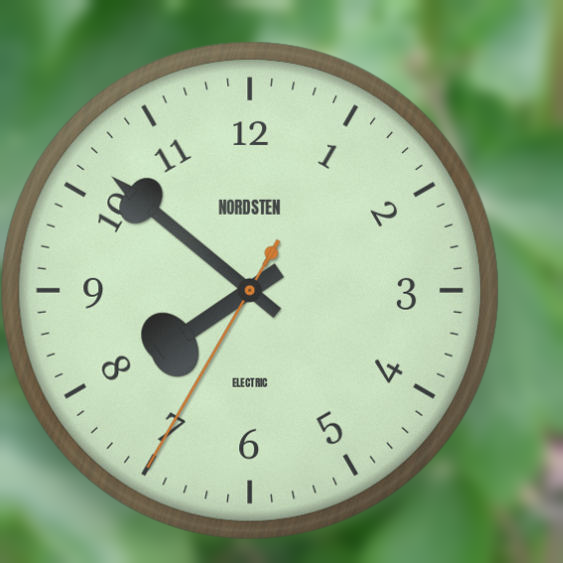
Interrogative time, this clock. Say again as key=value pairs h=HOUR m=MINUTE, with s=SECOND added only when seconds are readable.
h=7 m=51 s=35
